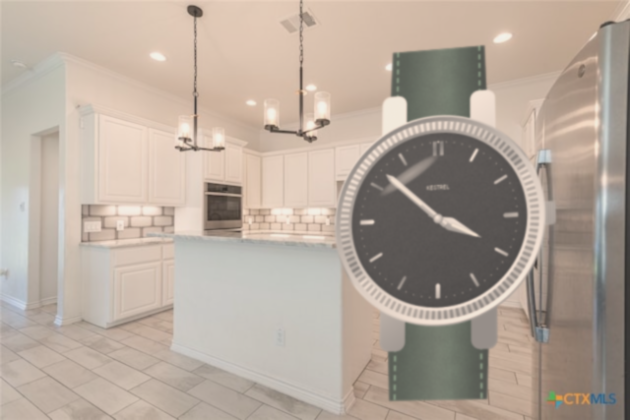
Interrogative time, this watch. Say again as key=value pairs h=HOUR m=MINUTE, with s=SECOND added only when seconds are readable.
h=3 m=52
